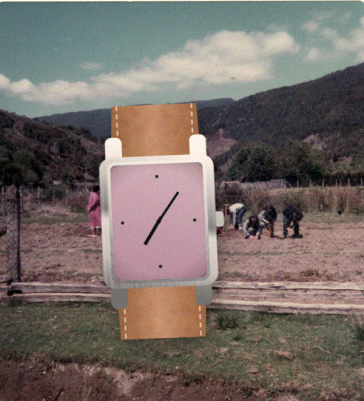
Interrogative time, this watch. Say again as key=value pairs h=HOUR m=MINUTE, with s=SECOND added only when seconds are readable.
h=7 m=6
